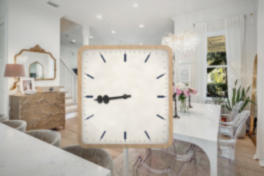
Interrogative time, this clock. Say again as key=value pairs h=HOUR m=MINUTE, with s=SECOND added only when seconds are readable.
h=8 m=44
